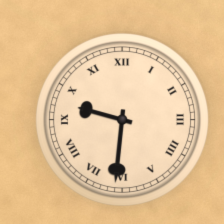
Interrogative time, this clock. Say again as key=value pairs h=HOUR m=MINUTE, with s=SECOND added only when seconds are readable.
h=9 m=31
